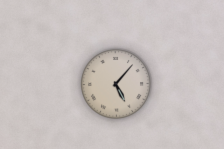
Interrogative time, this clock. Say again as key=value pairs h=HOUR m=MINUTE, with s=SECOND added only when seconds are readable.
h=5 m=7
